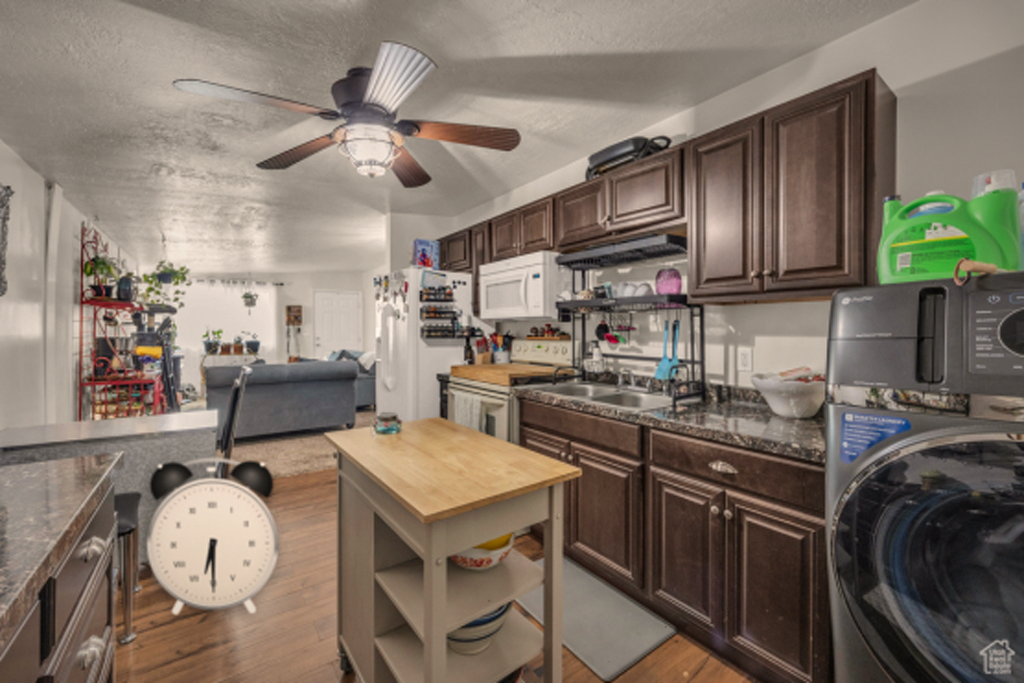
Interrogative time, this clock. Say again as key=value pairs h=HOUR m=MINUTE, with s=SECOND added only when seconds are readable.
h=6 m=30
